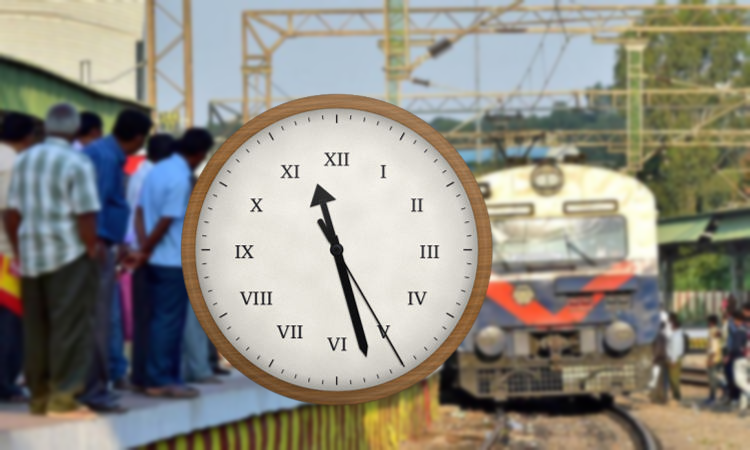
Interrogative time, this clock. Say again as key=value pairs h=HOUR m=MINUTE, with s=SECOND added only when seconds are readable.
h=11 m=27 s=25
